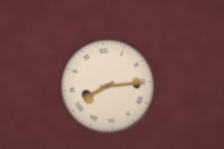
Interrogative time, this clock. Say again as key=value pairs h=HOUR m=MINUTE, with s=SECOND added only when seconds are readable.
h=8 m=15
